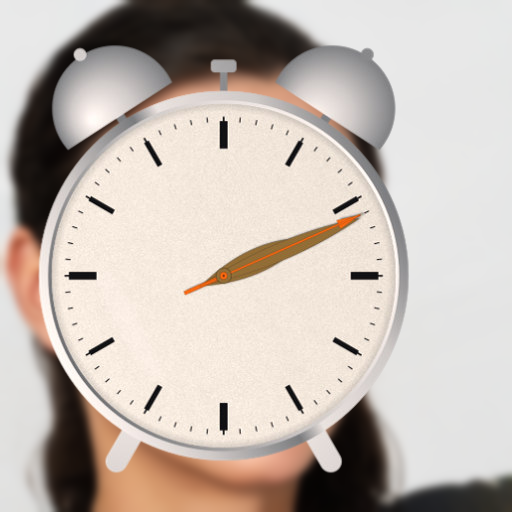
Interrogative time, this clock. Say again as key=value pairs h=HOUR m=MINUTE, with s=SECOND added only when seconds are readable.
h=2 m=11 s=11
